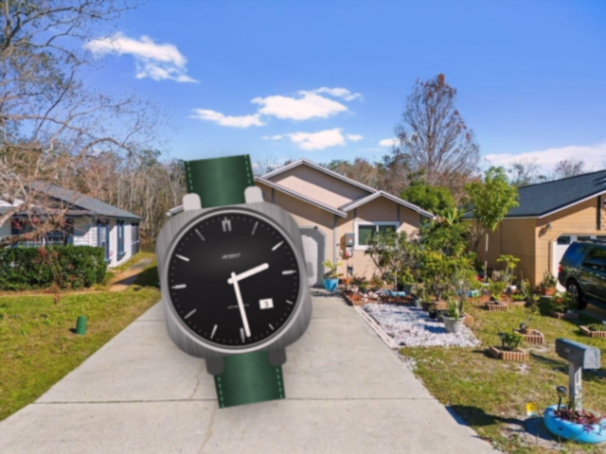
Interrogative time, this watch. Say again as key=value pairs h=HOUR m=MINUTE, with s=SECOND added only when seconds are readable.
h=2 m=29
